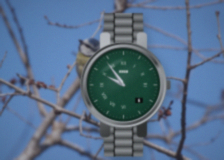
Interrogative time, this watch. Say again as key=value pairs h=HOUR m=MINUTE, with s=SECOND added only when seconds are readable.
h=9 m=54
